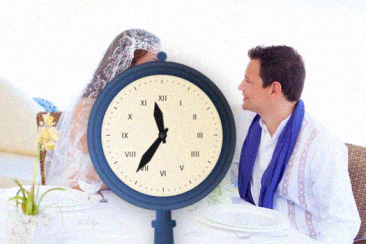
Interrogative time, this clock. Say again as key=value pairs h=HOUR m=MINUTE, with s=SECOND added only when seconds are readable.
h=11 m=36
